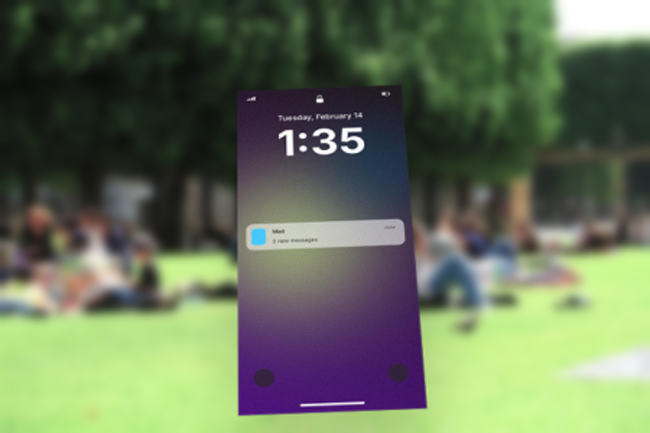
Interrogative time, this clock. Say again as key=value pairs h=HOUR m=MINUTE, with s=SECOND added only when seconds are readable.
h=1 m=35
